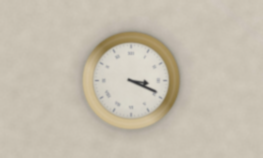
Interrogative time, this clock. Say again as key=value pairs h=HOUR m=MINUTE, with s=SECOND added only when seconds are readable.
h=3 m=19
